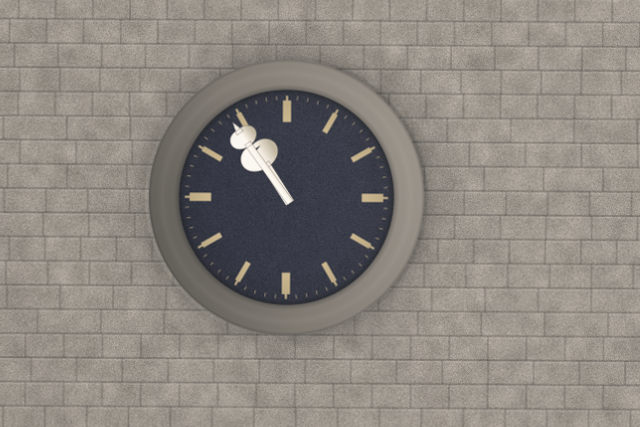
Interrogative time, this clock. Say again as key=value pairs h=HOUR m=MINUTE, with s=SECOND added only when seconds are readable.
h=10 m=54
